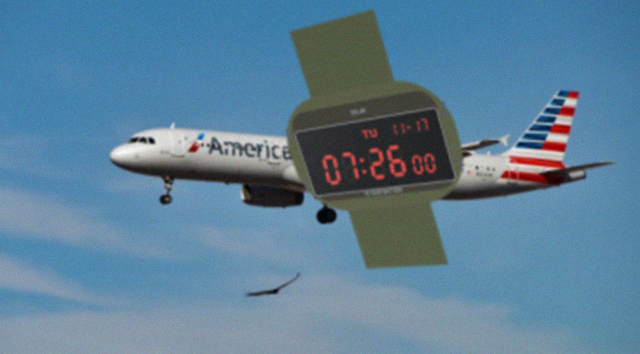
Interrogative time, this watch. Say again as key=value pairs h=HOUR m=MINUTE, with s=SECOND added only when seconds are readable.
h=7 m=26 s=0
